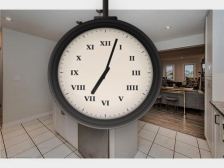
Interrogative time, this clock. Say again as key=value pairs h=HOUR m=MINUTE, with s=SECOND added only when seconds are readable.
h=7 m=3
